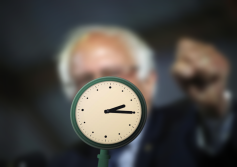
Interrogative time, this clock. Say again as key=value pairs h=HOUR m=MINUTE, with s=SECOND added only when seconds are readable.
h=2 m=15
